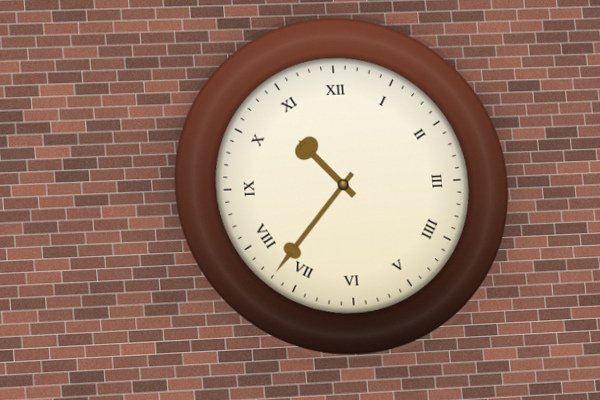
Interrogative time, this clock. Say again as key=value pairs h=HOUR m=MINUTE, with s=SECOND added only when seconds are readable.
h=10 m=37
